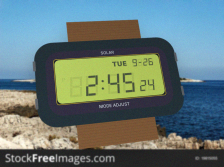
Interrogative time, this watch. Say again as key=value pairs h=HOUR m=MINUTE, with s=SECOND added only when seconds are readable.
h=2 m=45 s=24
